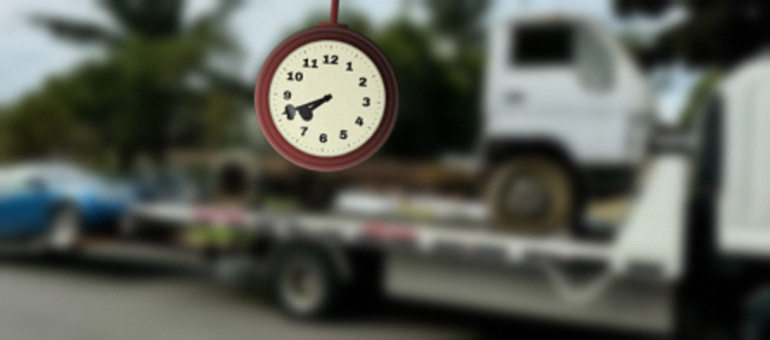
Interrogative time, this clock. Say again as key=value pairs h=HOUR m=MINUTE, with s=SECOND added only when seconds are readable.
h=7 m=41
